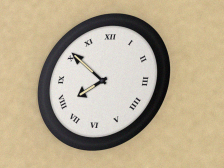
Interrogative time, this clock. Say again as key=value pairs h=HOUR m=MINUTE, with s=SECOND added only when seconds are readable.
h=7 m=51
